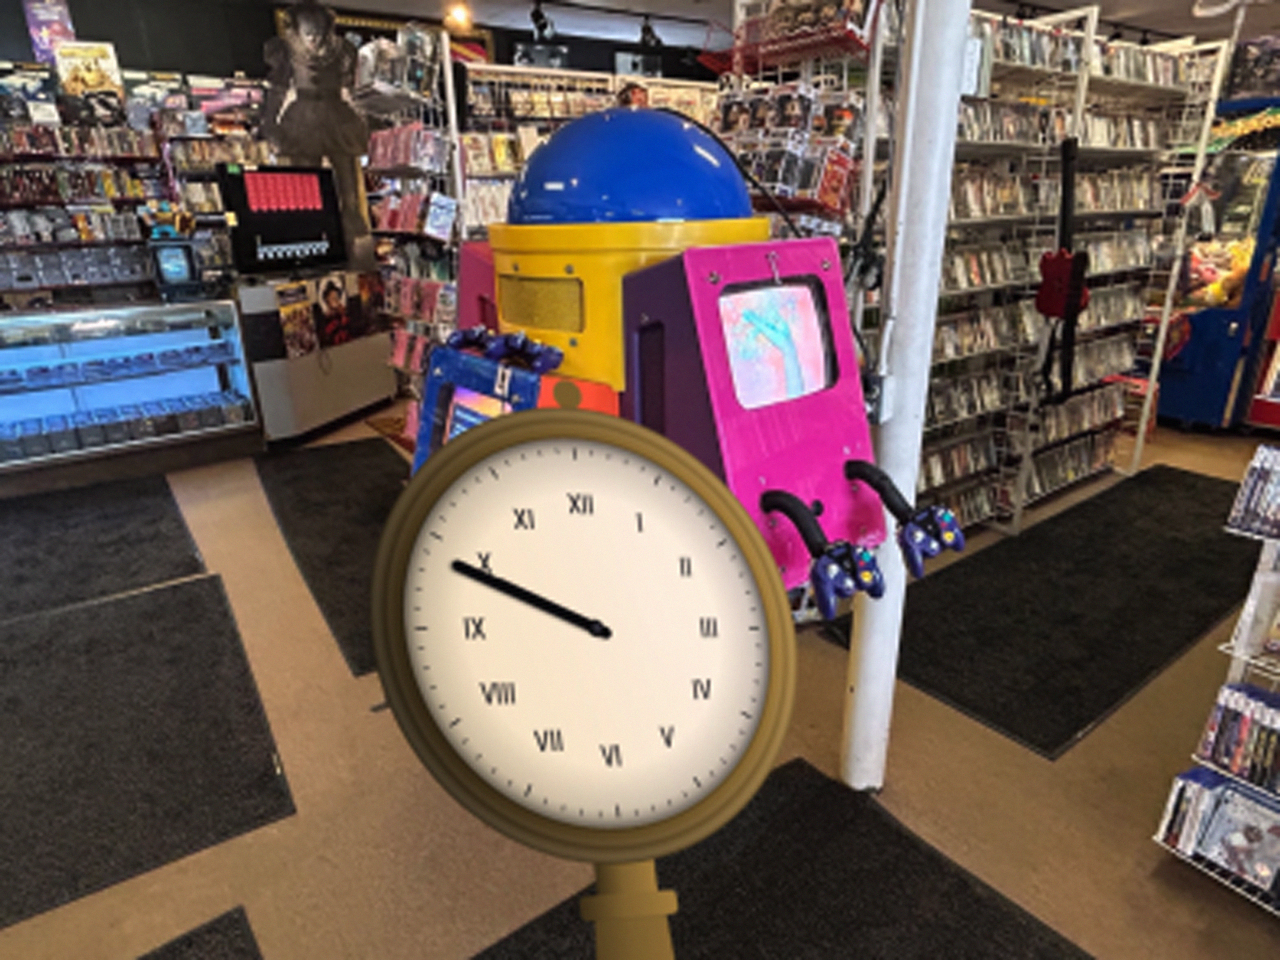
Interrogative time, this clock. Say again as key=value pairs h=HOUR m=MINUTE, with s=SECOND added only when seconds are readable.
h=9 m=49
